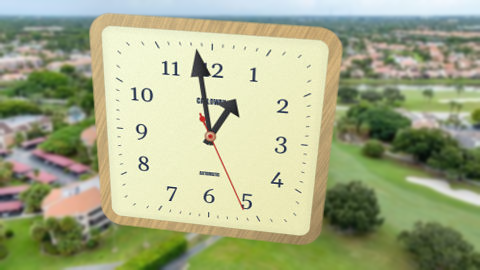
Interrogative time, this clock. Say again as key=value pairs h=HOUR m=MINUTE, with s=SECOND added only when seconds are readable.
h=12 m=58 s=26
